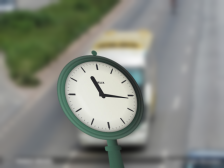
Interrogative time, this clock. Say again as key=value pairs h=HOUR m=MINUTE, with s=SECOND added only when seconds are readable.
h=11 m=16
